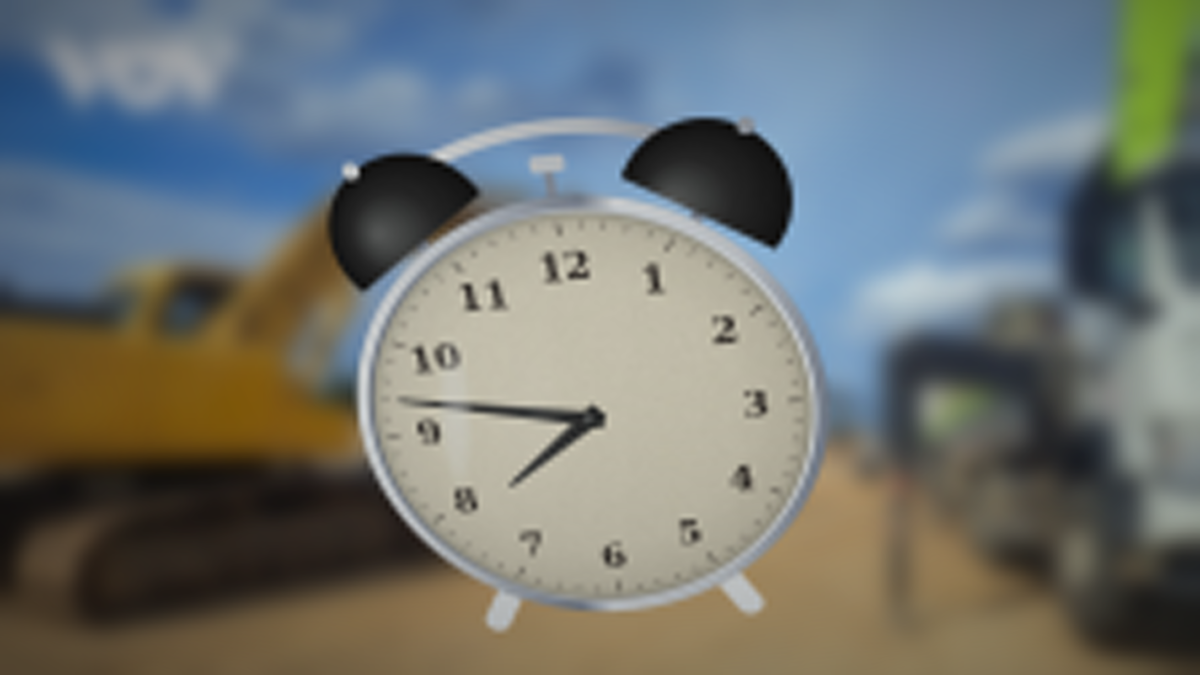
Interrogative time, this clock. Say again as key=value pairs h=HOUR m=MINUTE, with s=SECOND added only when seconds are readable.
h=7 m=47
